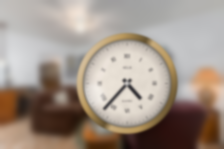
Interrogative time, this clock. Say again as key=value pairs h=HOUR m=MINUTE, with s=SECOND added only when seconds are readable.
h=4 m=37
